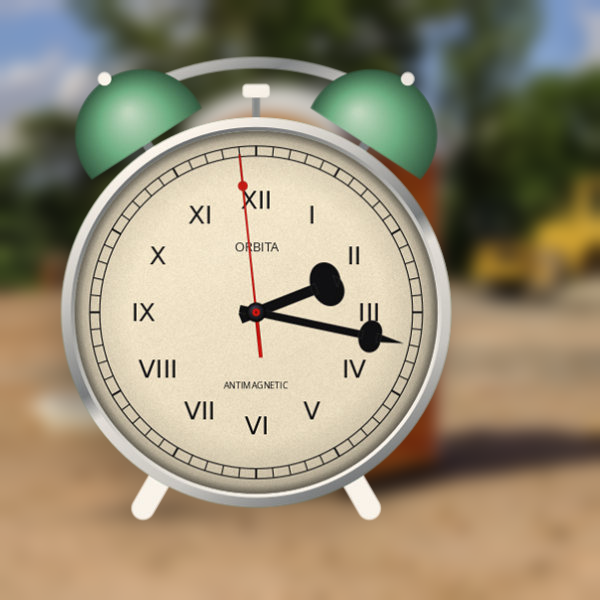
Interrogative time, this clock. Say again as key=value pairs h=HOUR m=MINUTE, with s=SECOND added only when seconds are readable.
h=2 m=16 s=59
